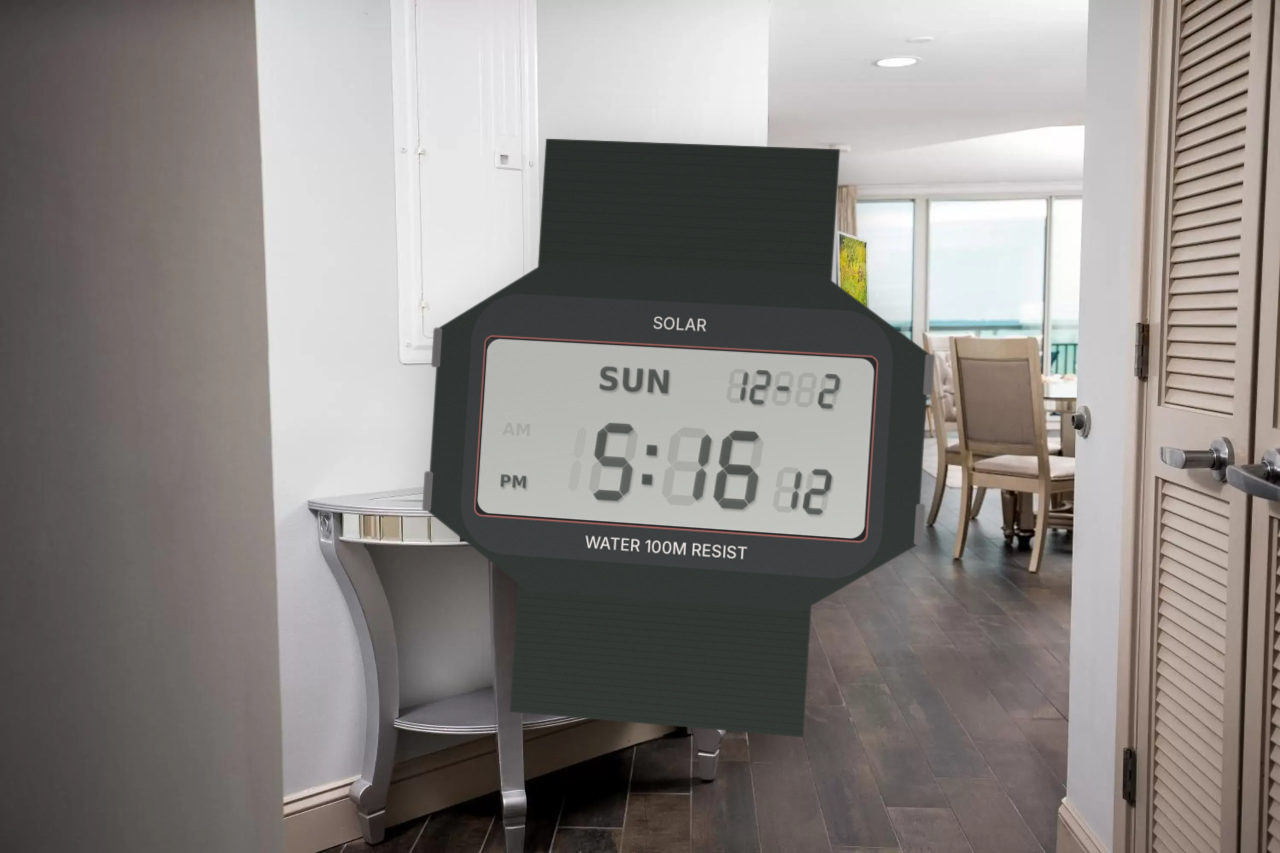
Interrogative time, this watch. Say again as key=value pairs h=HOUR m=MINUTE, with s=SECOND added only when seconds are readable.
h=5 m=16 s=12
